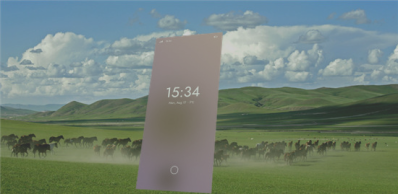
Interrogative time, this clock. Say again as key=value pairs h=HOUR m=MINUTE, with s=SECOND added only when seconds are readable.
h=15 m=34
